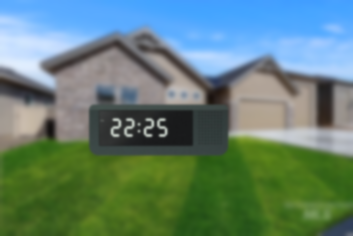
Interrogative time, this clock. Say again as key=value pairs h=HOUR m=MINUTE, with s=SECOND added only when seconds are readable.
h=22 m=25
